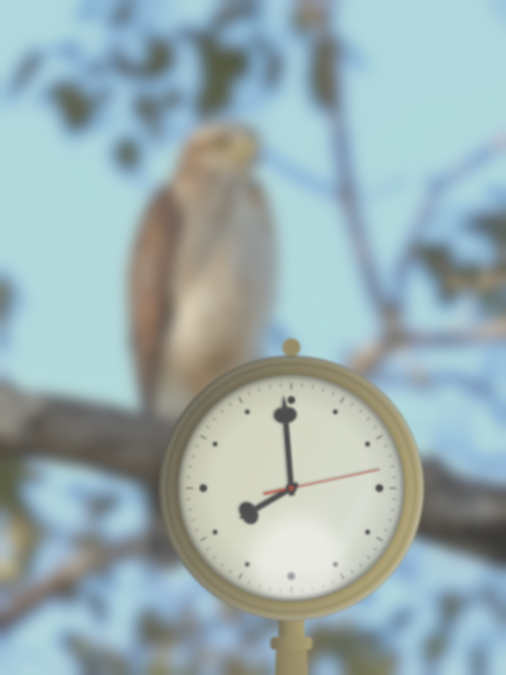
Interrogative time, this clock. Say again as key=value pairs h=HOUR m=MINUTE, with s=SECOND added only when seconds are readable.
h=7 m=59 s=13
